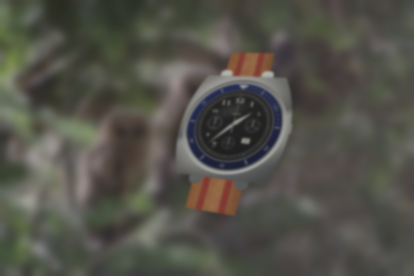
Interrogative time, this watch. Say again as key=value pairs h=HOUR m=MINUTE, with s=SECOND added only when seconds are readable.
h=1 m=37
